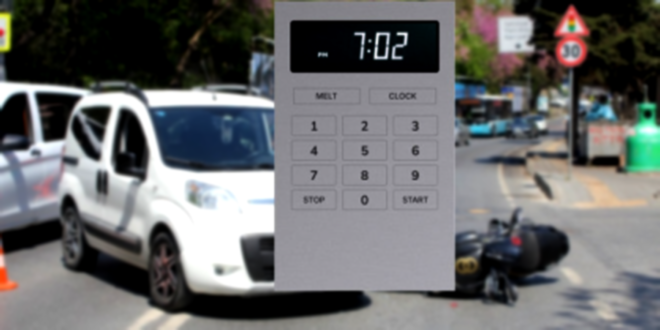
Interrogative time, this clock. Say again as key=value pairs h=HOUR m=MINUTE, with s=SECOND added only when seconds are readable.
h=7 m=2
